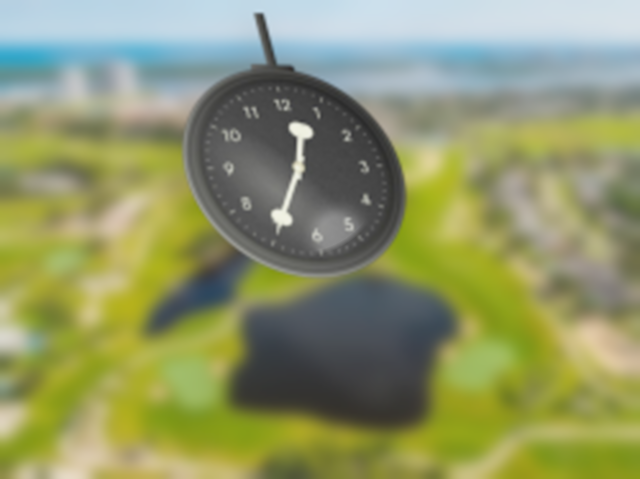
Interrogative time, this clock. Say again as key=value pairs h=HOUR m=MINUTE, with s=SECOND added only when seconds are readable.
h=12 m=35
